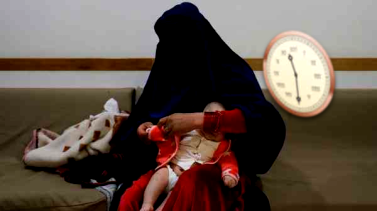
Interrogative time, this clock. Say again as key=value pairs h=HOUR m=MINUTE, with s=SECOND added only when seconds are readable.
h=11 m=30
